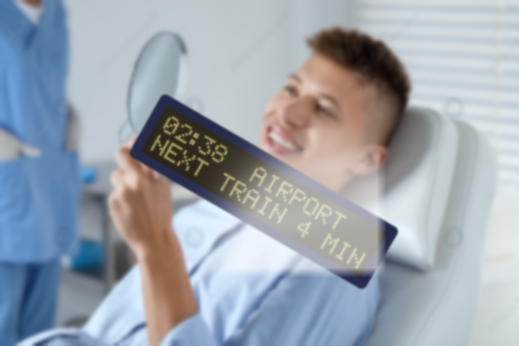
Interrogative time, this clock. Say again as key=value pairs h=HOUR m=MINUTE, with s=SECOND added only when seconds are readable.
h=2 m=38
